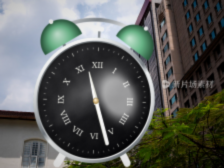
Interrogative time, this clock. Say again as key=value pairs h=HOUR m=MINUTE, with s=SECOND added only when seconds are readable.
h=11 m=27
